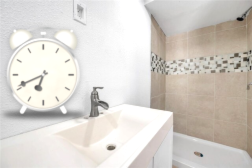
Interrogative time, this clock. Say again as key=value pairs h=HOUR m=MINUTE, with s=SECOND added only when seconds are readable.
h=6 m=41
